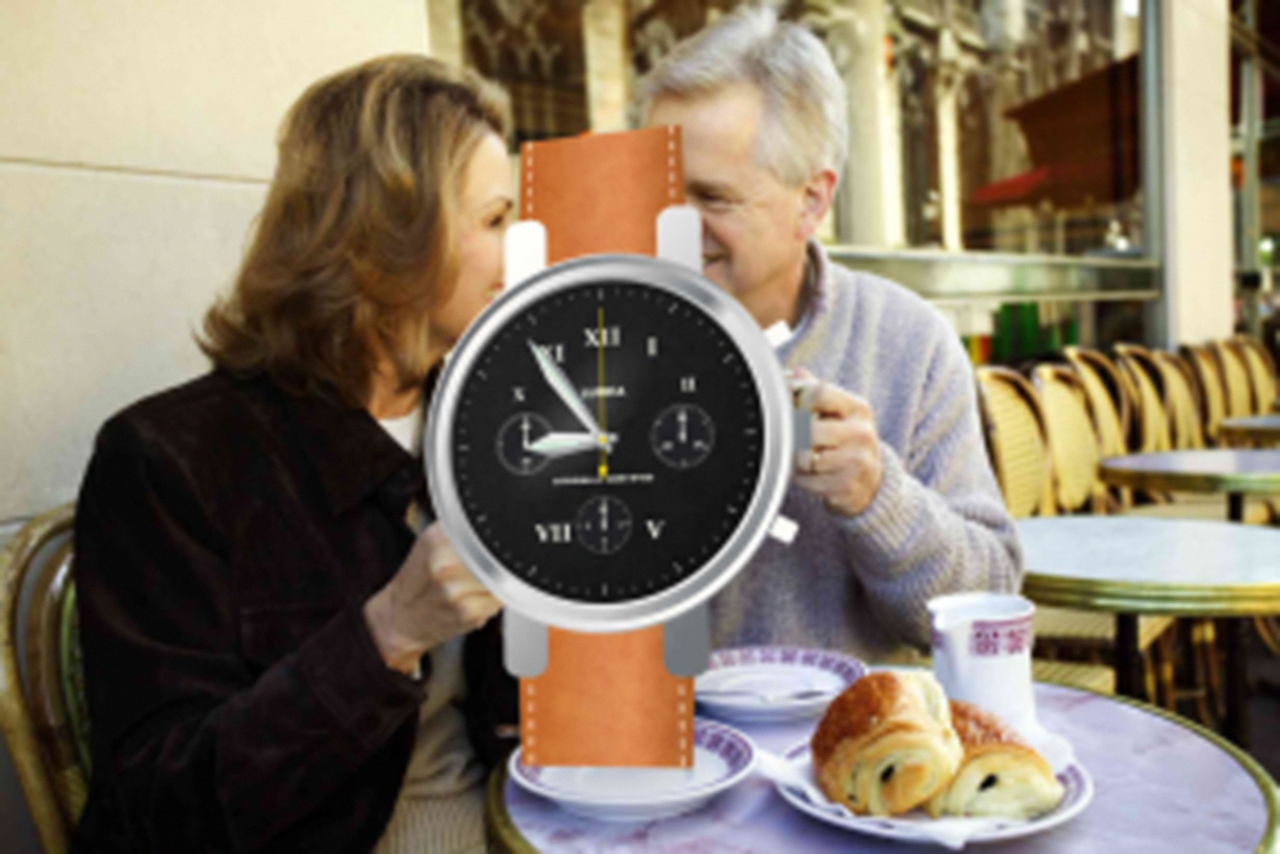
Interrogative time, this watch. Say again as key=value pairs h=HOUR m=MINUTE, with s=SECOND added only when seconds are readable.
h=8 m=54
